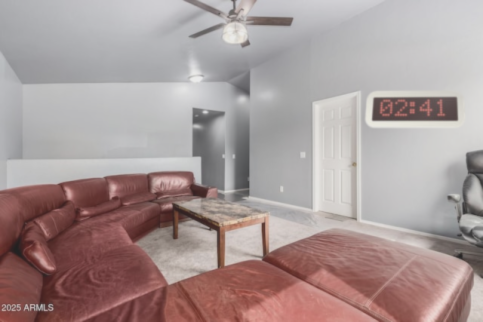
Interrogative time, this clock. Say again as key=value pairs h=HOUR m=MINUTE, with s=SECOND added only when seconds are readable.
h=2 m=41
